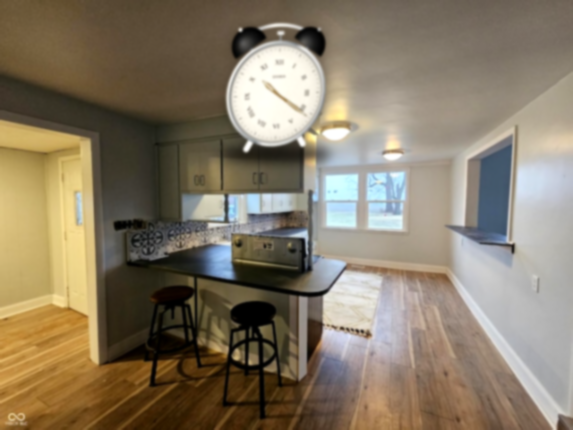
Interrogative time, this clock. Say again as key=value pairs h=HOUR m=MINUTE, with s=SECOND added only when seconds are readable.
h=10 m=21
